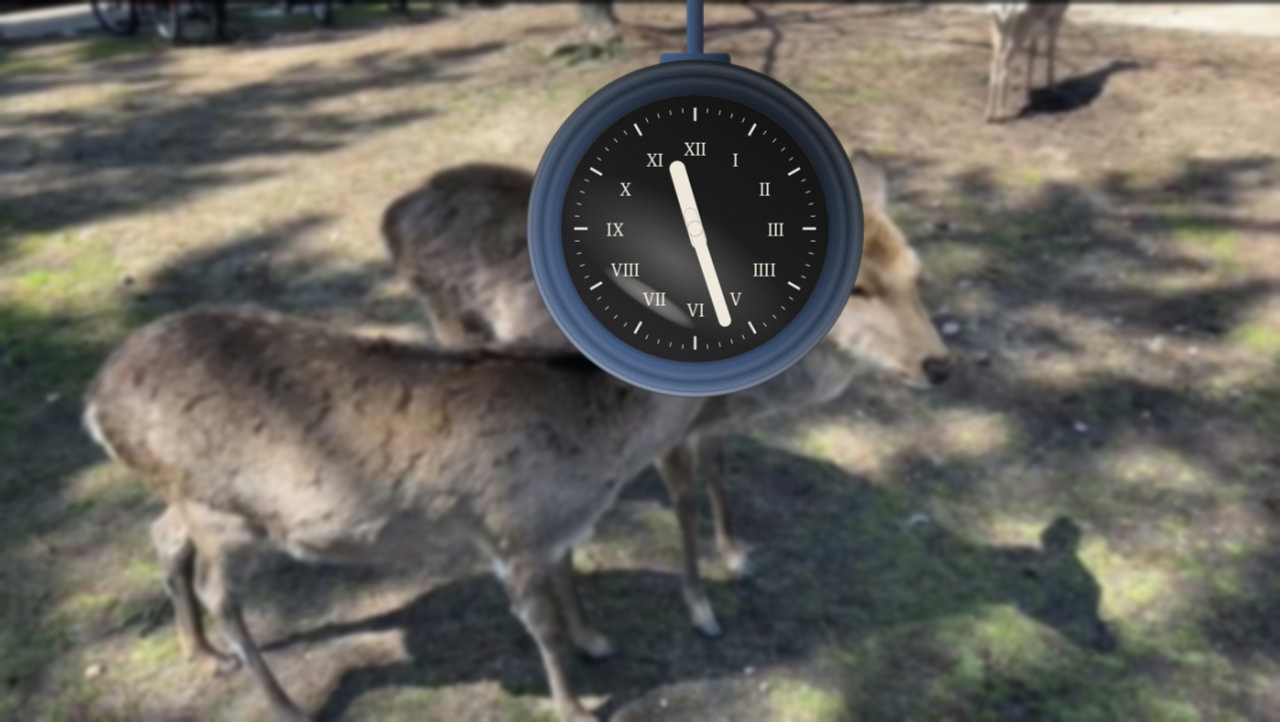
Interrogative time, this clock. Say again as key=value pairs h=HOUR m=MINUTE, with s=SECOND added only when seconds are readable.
h=11 m=27
